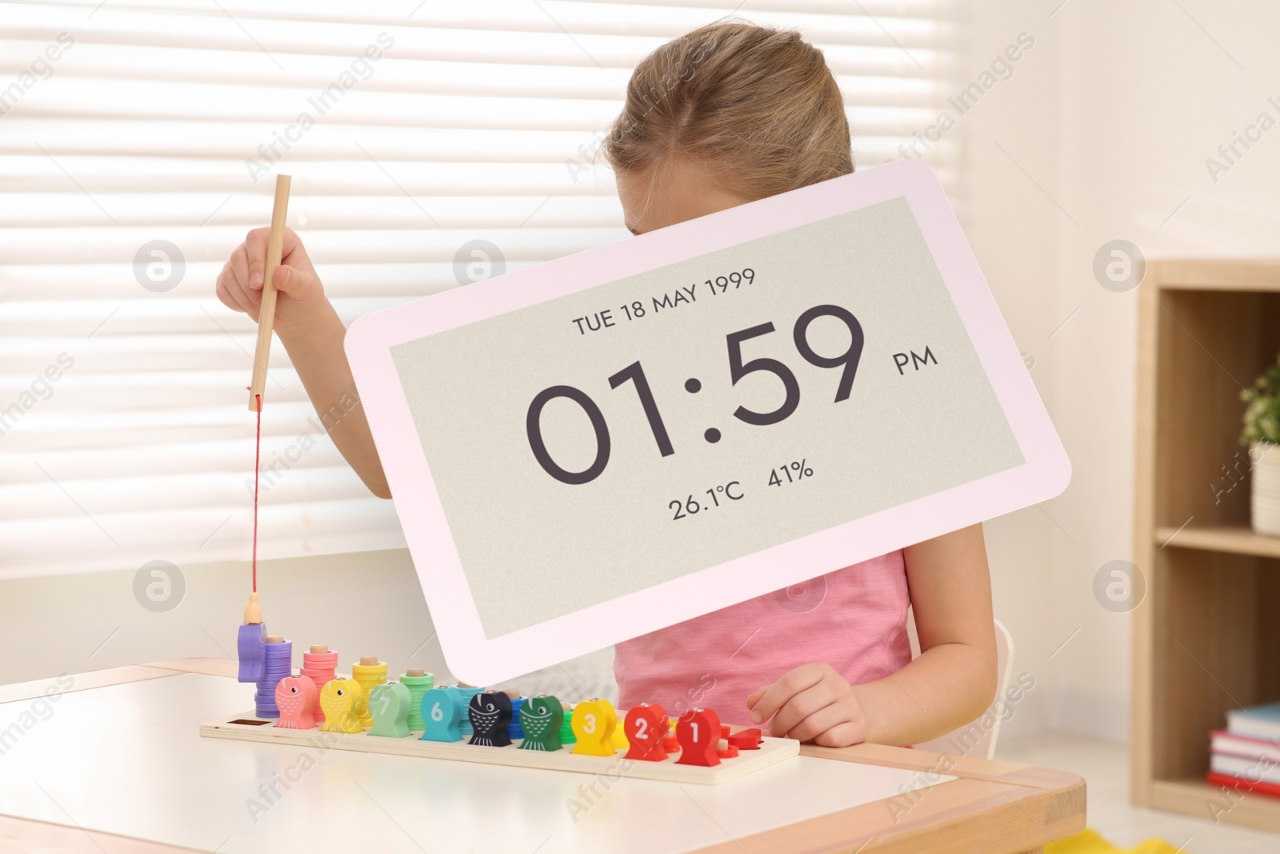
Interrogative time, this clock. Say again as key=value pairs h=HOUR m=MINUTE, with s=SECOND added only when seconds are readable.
h=1 m=59
